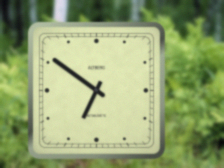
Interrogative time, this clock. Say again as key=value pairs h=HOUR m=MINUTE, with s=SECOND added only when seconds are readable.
h=6 m=51
